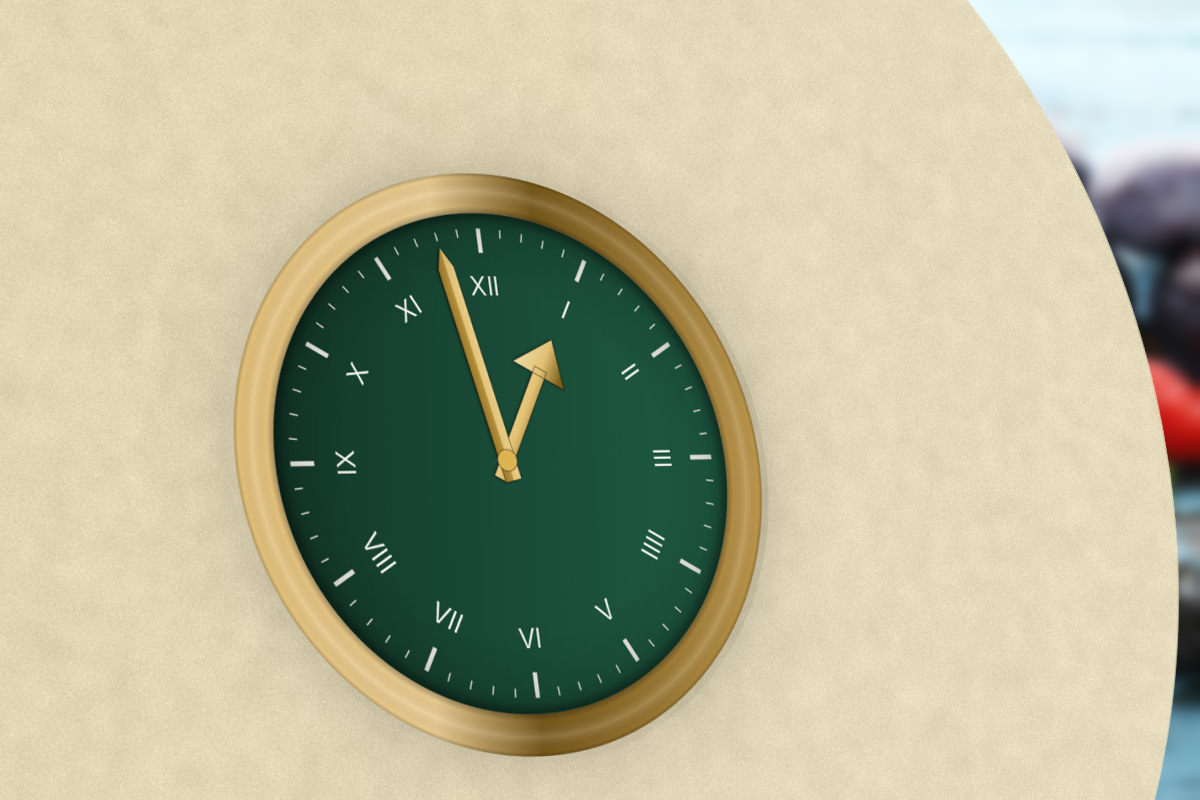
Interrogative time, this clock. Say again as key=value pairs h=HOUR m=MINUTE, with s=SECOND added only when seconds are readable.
h=12 m=58
